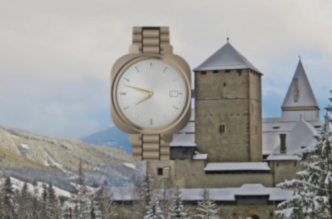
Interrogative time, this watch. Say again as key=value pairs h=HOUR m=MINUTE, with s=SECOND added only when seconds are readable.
h=7 m=48
